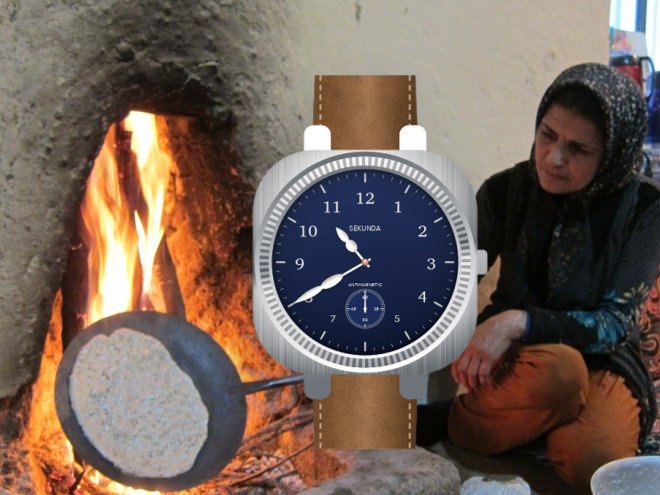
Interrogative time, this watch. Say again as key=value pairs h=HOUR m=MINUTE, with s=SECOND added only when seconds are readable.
h=10 m=40
